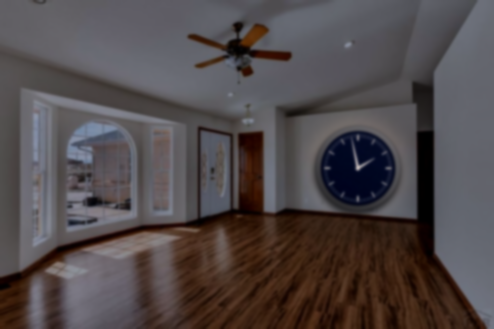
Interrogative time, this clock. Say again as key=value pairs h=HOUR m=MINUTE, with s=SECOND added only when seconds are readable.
h=1 m=58
